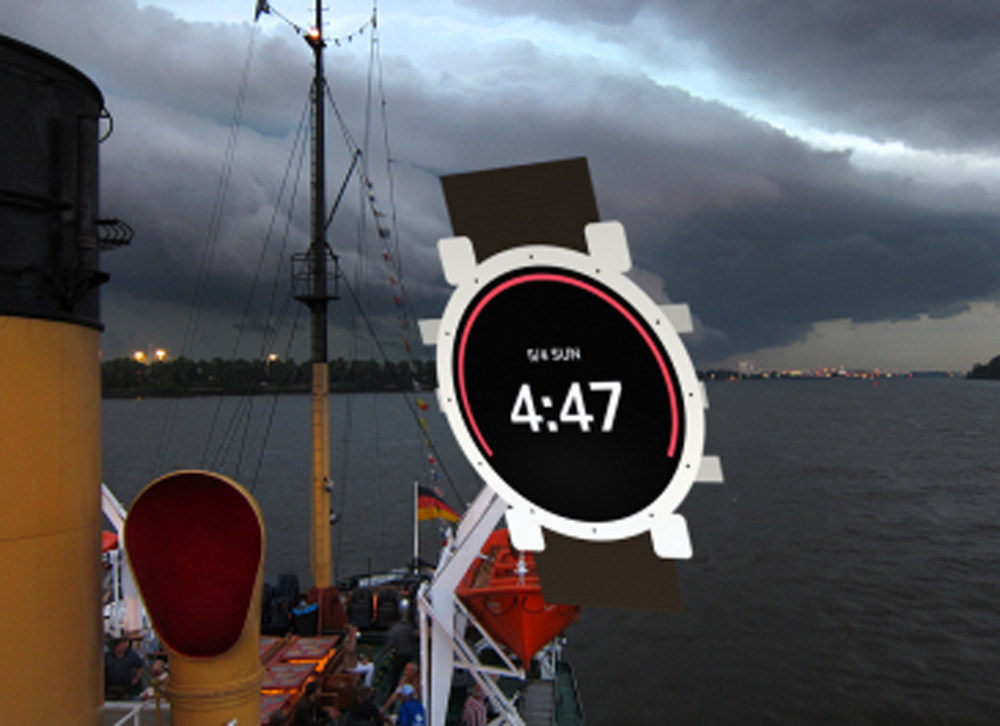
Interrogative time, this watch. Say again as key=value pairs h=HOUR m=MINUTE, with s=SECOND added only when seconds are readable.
h=4 m=47
